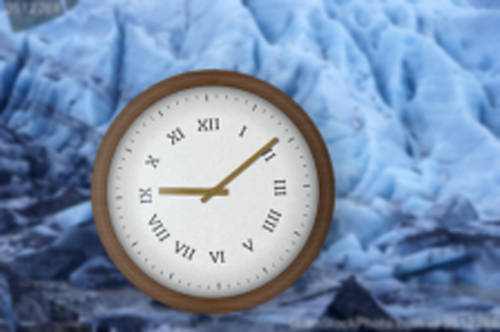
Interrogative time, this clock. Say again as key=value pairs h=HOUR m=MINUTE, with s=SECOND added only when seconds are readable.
h=9 m=9
